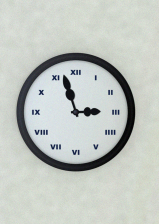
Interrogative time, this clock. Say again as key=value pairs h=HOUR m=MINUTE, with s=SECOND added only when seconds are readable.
h=2 m=57
